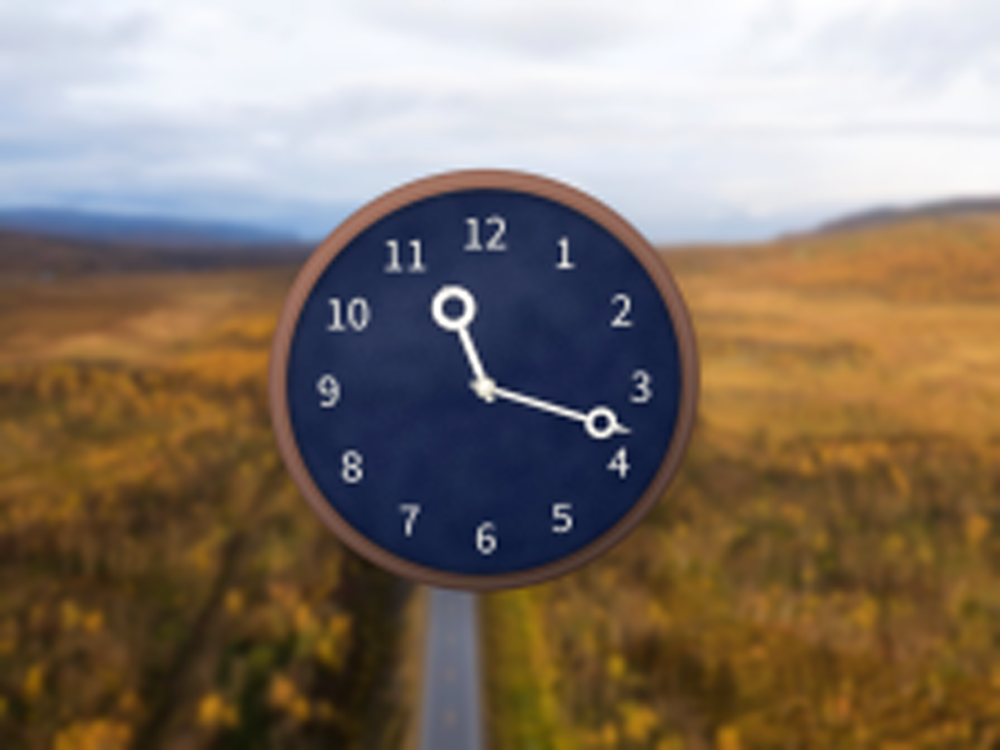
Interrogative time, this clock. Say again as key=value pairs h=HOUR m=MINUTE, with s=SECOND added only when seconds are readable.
h=11 m=18
